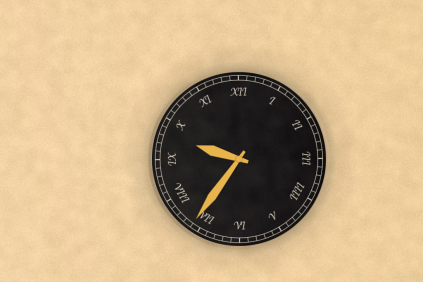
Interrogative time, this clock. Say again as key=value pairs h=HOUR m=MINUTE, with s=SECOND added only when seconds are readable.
h=9 m=36
